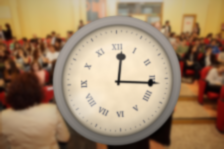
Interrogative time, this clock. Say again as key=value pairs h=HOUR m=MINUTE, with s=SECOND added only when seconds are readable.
h=12 m=16
